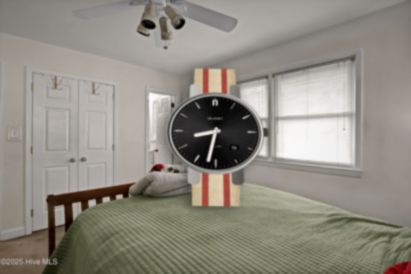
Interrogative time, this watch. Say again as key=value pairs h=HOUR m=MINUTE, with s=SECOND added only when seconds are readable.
h=8 m=32
